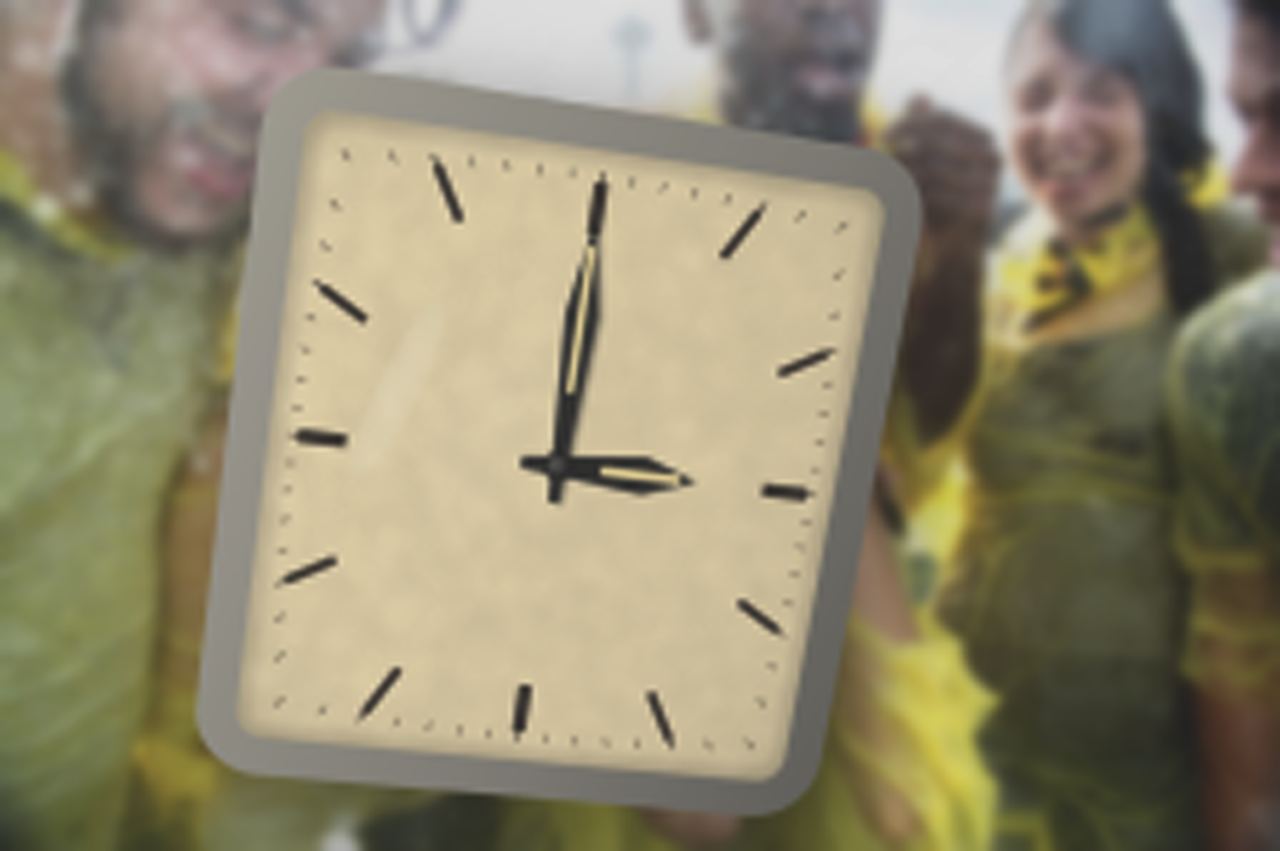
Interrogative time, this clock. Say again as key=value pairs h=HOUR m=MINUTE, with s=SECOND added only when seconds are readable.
h=3 m=0
